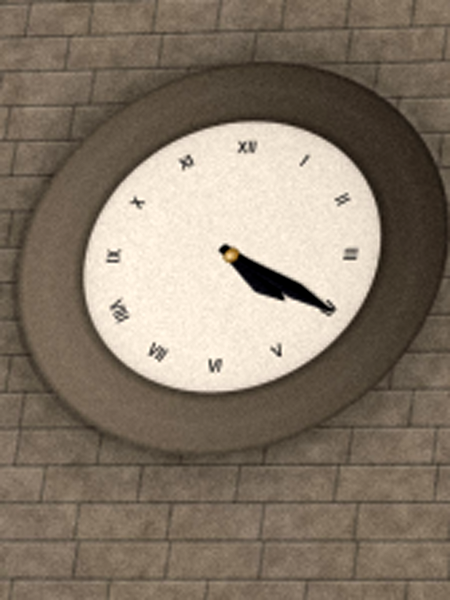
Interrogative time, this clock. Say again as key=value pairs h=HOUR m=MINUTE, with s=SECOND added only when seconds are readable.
h=4 m=20
